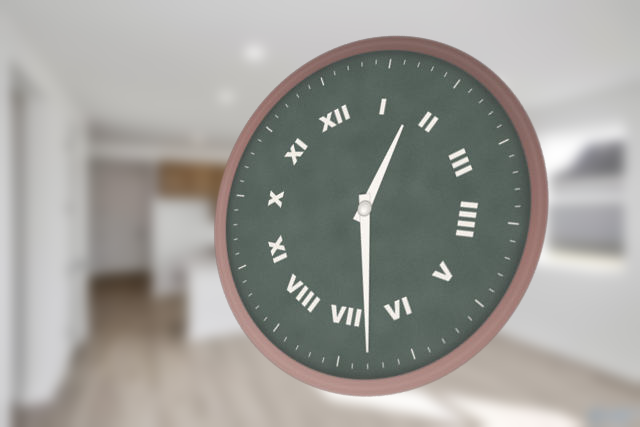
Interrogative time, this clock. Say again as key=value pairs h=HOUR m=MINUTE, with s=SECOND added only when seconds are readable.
h=1 m=33
